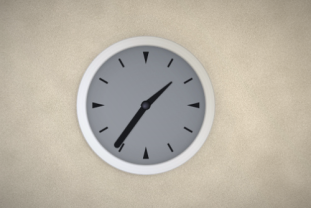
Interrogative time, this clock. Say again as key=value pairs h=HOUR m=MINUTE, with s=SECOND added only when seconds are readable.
h=1 m=36
